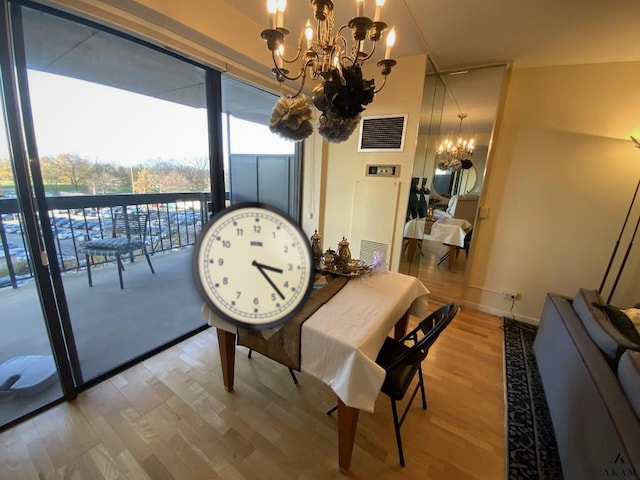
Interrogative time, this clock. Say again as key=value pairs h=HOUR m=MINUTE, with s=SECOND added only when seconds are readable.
h=3 m=23
